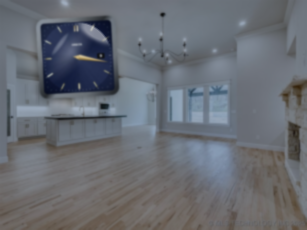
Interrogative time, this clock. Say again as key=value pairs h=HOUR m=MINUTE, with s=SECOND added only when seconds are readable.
h=3 m=17
